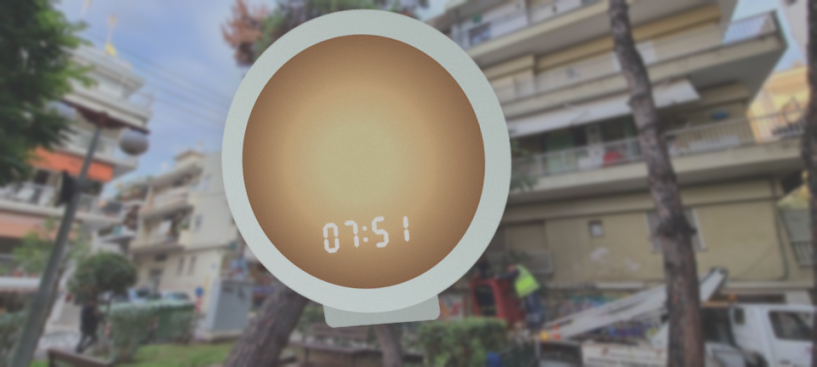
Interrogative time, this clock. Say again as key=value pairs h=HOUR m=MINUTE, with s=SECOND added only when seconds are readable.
h=7 m=51
